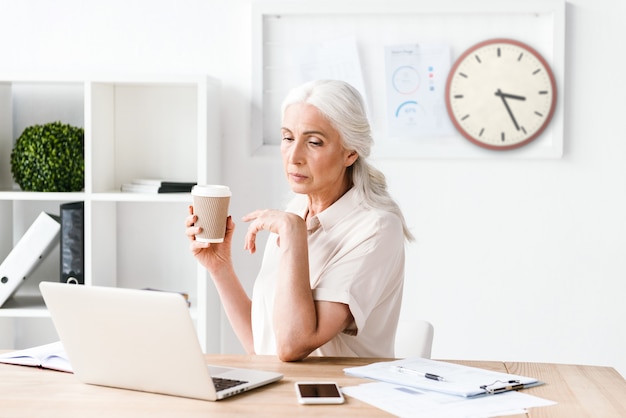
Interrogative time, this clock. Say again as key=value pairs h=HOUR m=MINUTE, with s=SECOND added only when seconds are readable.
h=3 m=26
